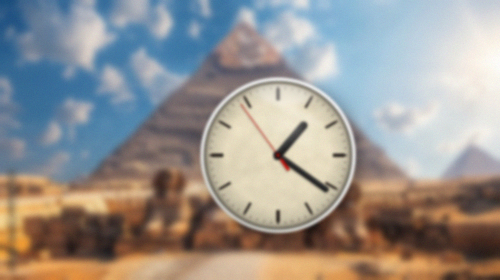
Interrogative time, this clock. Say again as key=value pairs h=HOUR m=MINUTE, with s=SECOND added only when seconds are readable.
h=1 m=20 s=54
